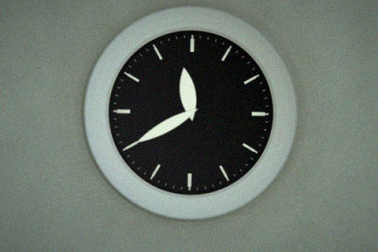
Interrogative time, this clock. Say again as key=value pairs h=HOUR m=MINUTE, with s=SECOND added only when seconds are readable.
h=11 m=40
